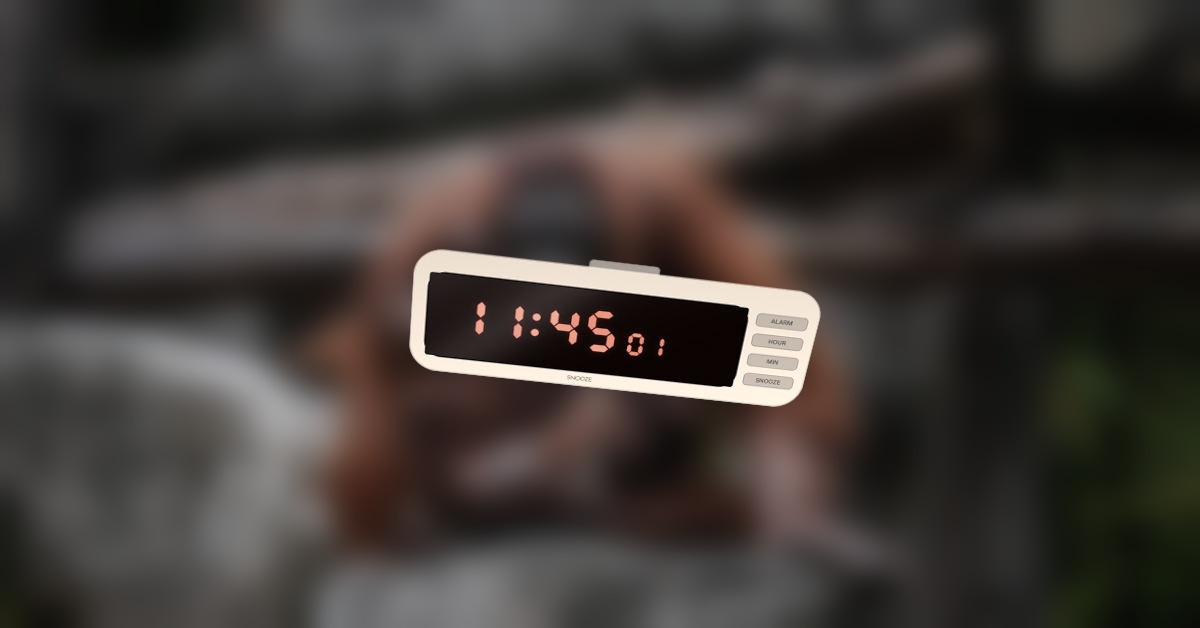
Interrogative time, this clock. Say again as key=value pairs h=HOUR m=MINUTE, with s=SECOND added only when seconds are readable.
h=11 m=45 s=1
